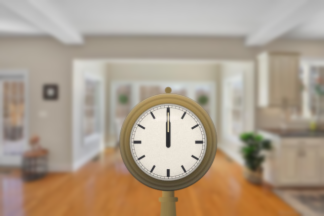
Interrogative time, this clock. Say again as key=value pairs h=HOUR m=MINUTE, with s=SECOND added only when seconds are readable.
h=12 m=0
